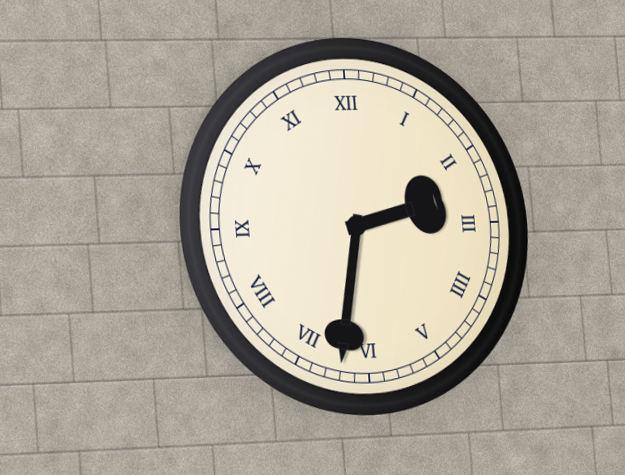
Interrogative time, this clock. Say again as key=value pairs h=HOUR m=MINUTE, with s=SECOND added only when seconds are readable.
h=2 m=32
